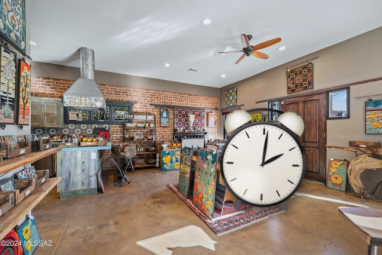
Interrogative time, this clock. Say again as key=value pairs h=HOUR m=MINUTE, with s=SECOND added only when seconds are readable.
h=2 m=1
